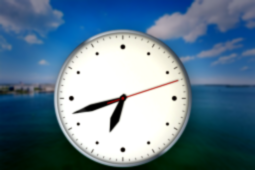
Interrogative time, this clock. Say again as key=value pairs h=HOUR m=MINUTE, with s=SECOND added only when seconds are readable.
h=6 m=42 s=12
